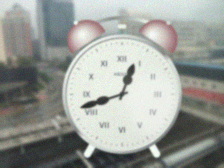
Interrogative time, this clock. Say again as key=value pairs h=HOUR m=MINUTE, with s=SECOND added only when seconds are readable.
h=12 m=42
